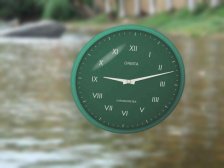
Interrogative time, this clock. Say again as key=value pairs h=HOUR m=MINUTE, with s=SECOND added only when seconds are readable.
h=9 m=12
